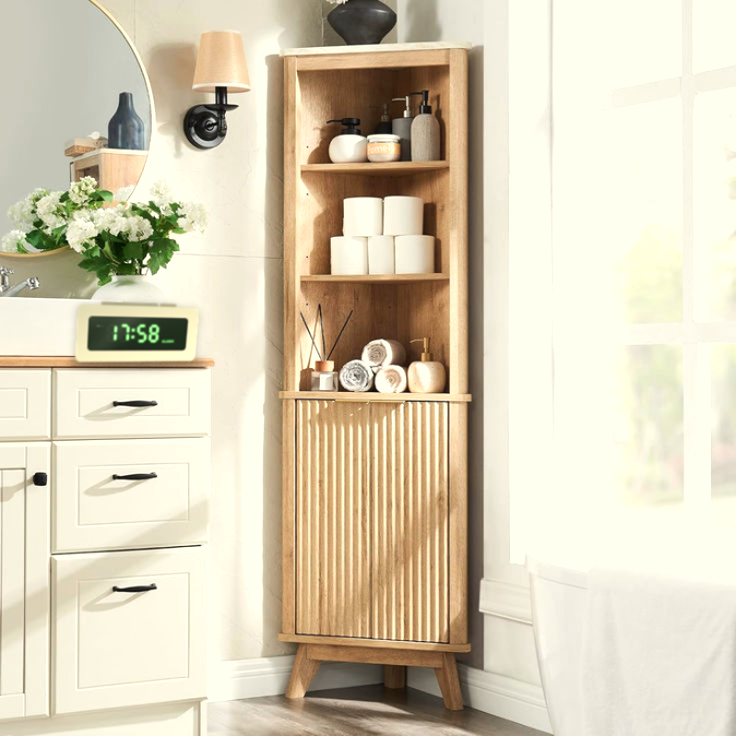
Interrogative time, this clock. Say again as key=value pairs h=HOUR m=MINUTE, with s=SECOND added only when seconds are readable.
h=17 m=58
